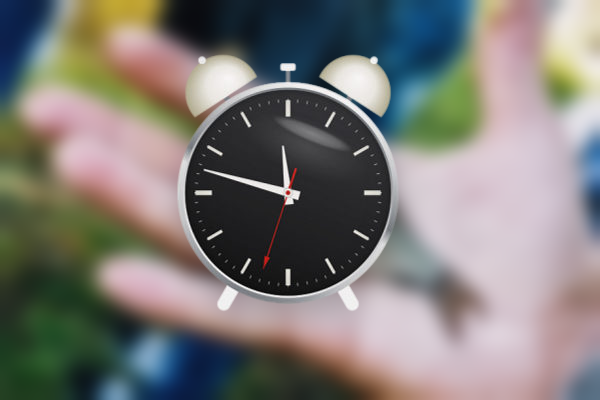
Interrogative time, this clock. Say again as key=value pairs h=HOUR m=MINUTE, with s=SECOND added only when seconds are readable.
h=11 m=47 s=33
